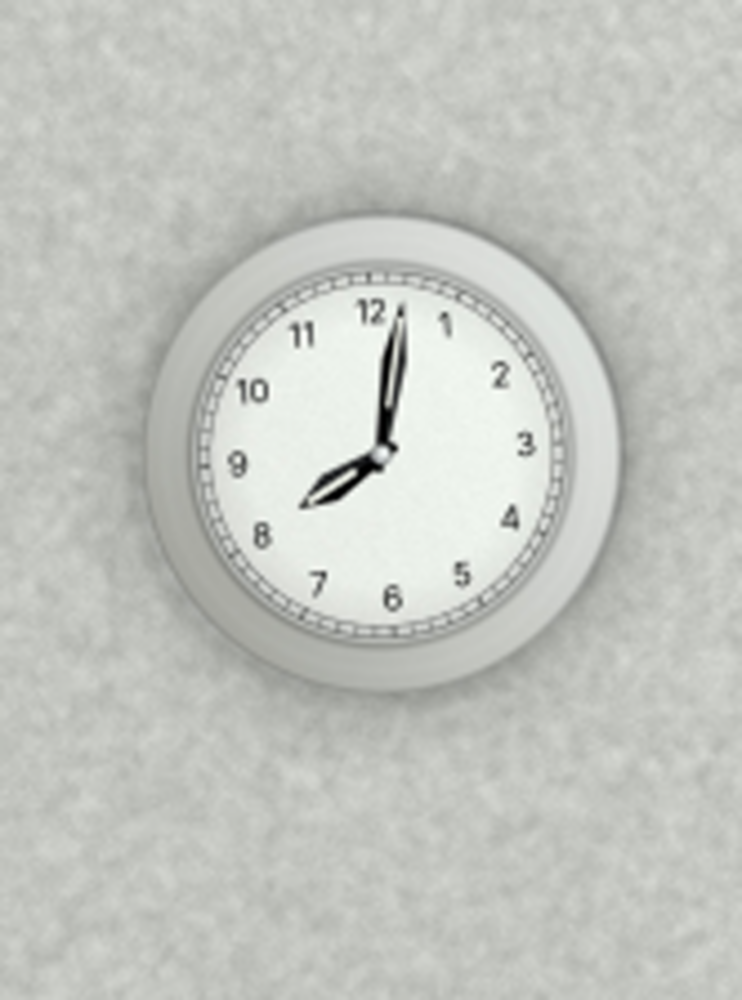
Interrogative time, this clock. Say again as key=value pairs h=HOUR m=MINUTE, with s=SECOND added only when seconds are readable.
h=8 m=2
